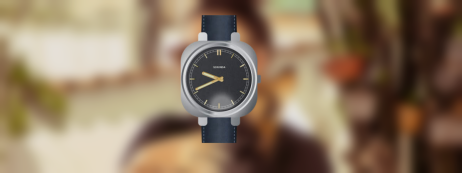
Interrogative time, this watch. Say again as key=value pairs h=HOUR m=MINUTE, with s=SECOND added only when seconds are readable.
h=9 m=41
